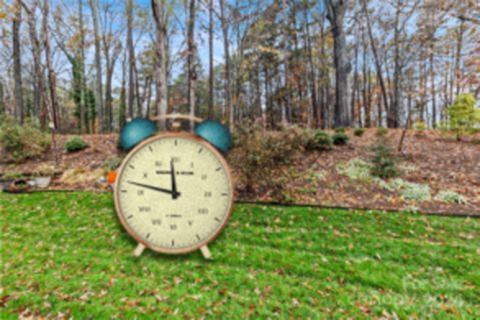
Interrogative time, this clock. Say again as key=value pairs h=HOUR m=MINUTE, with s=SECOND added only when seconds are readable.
h=11 m=47
